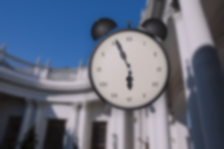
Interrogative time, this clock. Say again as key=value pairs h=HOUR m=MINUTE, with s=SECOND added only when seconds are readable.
h=5 m=56
